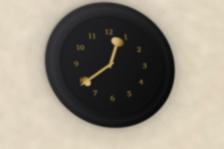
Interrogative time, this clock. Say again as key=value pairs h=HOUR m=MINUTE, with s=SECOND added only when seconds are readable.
h=12 m=39
